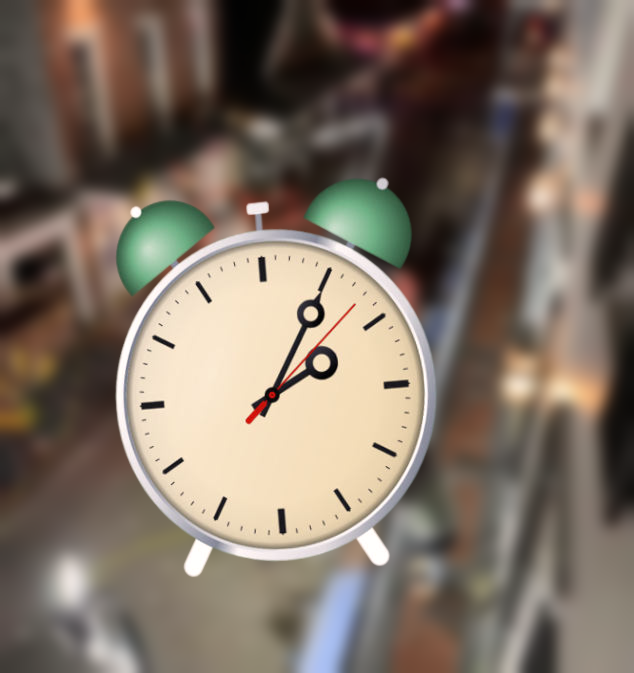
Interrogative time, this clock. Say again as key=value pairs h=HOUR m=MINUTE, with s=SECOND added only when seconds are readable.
h=2 m=5 s=8
